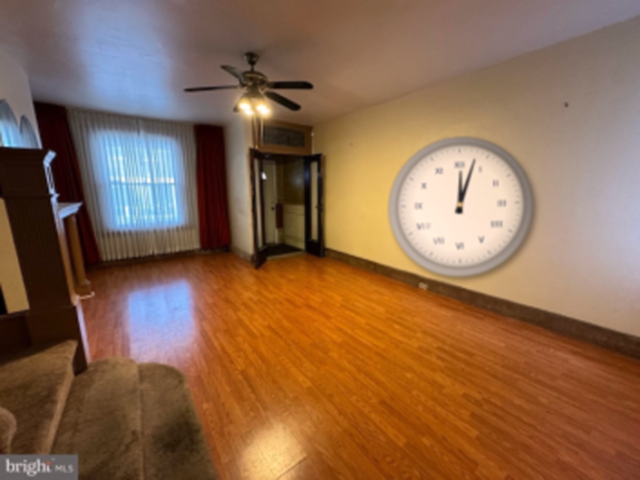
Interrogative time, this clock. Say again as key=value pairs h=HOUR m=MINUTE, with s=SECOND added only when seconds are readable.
h=12 m=3
